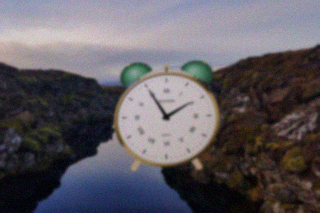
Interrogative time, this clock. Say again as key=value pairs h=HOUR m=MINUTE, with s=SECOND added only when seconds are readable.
h=1 m=55
